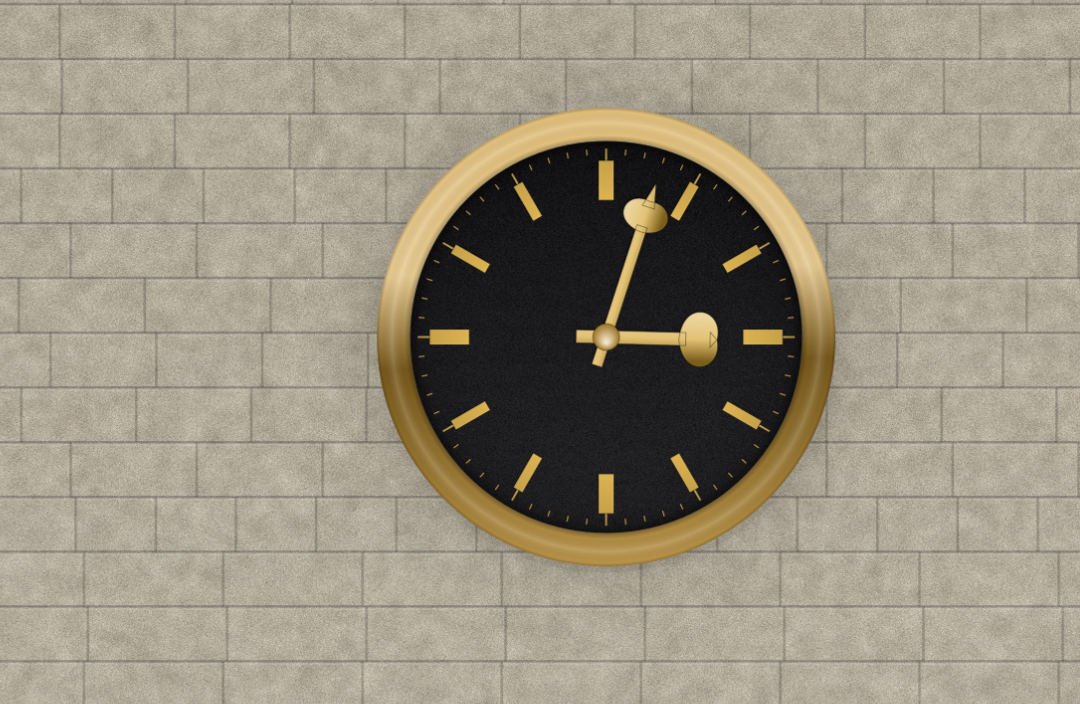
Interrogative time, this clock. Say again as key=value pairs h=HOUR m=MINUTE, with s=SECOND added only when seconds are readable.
h=3 m=3
